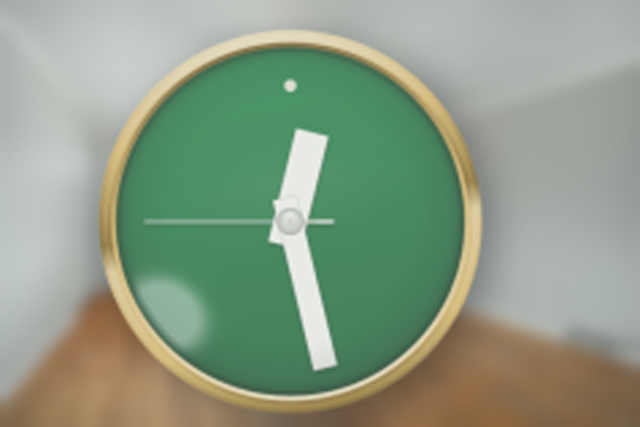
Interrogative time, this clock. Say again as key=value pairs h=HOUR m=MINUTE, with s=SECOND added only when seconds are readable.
h=12 m=27 s=45
